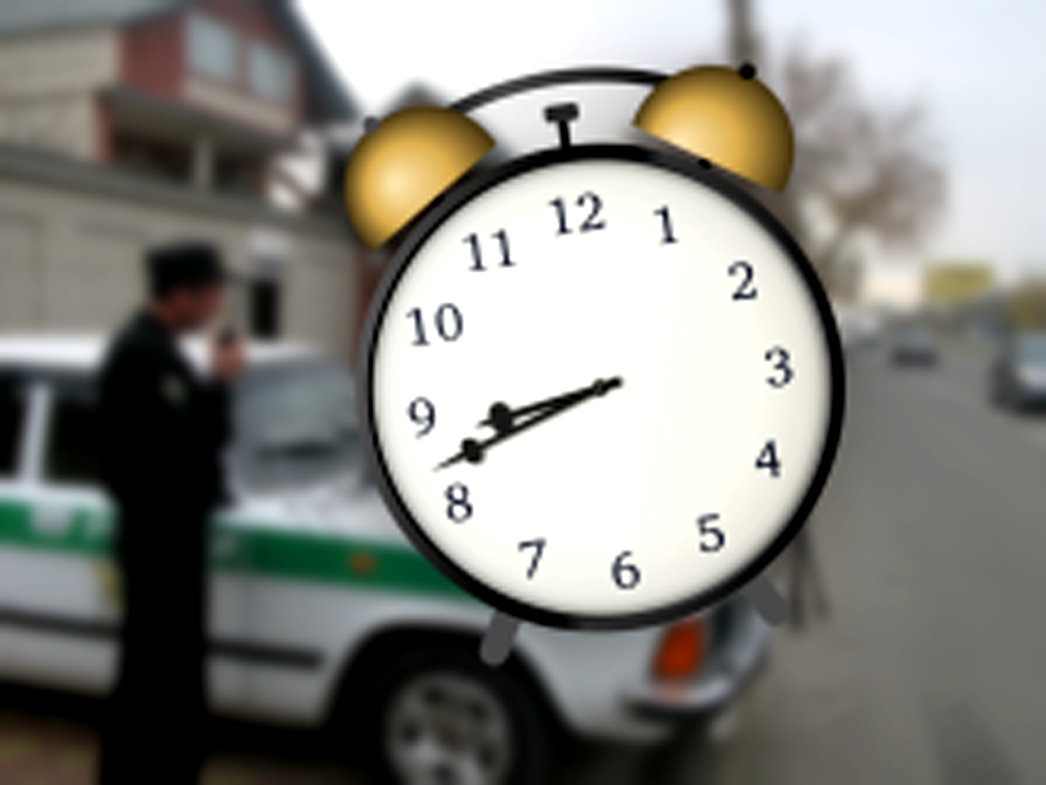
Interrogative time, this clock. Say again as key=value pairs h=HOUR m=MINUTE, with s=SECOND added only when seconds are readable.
h=8 m=42
